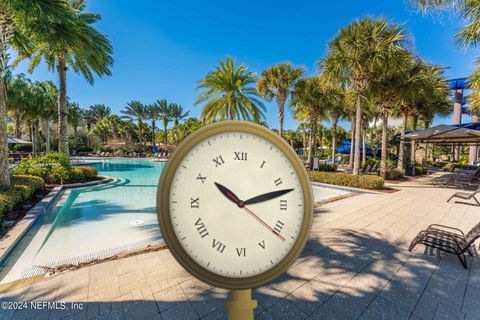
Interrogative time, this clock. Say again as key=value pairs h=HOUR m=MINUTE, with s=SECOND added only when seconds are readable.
h=10 m=12 s=21
